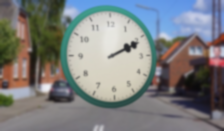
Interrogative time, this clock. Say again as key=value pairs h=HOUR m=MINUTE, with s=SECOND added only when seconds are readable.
h=2 m=11
